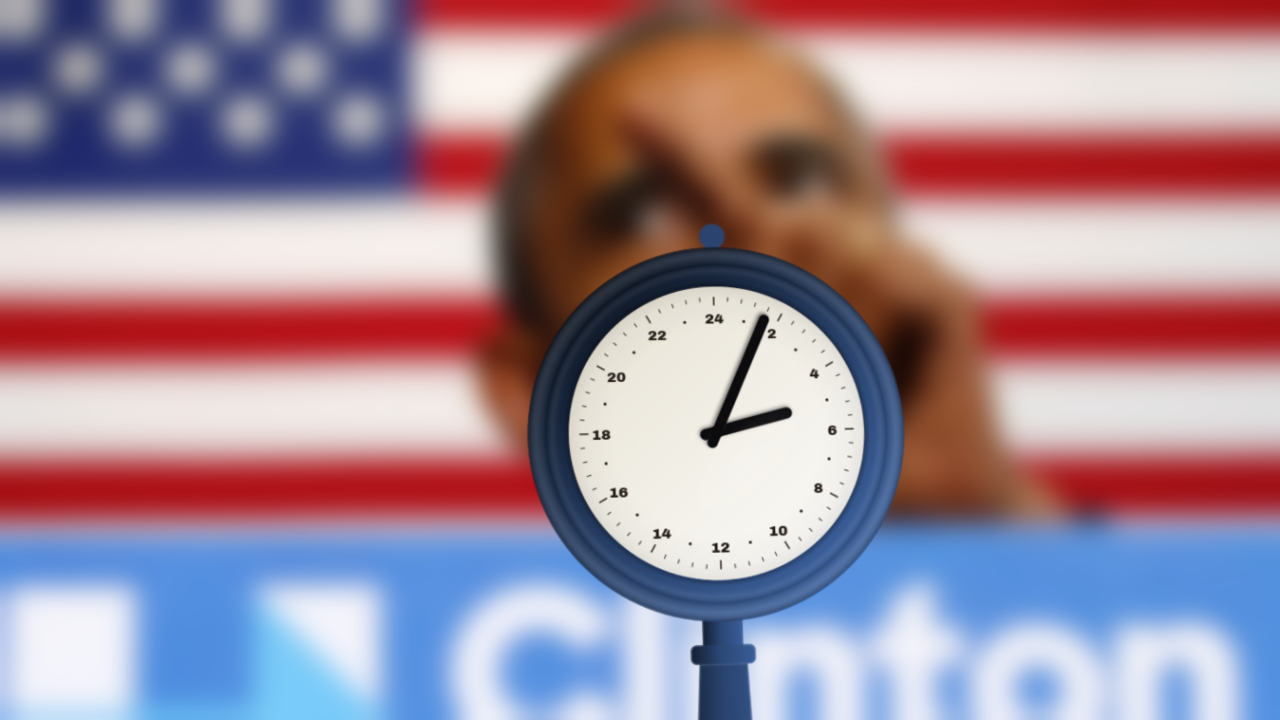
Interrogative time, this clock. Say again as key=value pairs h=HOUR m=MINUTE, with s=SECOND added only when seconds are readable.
h=5 m=4
